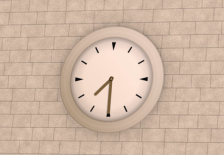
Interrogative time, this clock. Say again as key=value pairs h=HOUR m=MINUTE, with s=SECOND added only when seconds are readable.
h=7 m=30
